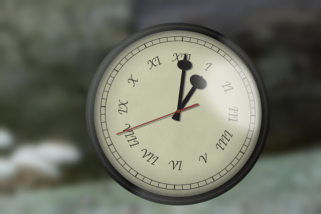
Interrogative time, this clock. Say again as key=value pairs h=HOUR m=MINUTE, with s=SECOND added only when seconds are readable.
h=1 m=0 s=41
